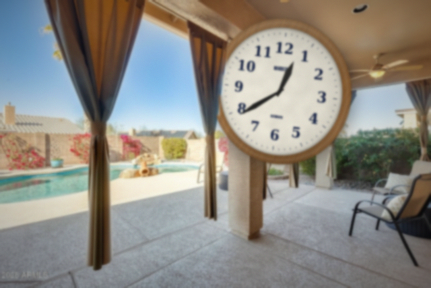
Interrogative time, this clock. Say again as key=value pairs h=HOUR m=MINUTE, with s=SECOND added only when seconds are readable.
h=12 m=39
